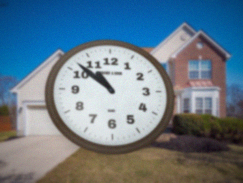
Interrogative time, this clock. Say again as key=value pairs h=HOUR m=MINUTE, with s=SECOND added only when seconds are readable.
h=10 m=52
